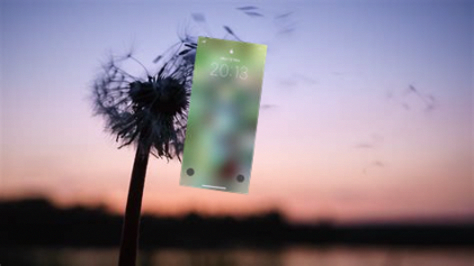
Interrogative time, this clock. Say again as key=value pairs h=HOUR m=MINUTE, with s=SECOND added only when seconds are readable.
h=20 m=13
